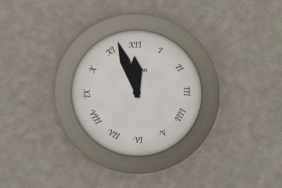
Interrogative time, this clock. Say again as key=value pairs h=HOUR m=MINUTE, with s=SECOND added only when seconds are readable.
h=11 m=57
